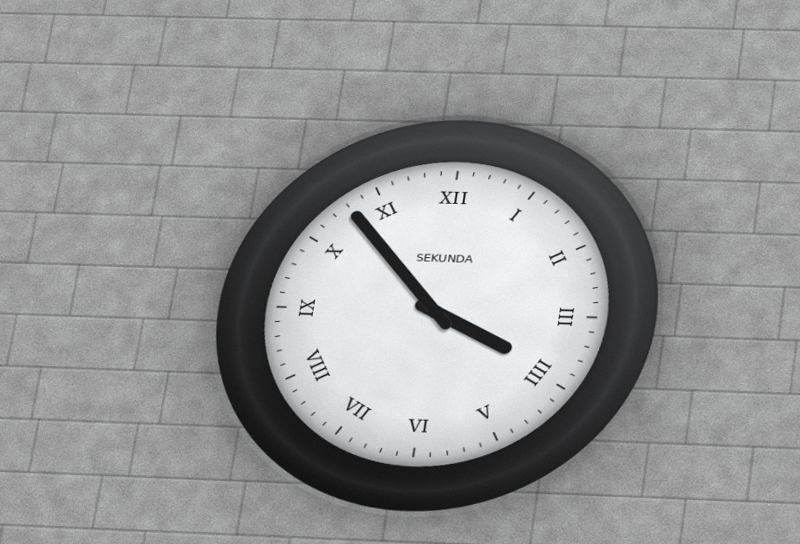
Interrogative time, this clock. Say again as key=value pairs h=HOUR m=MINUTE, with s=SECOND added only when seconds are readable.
h=3 m=53
